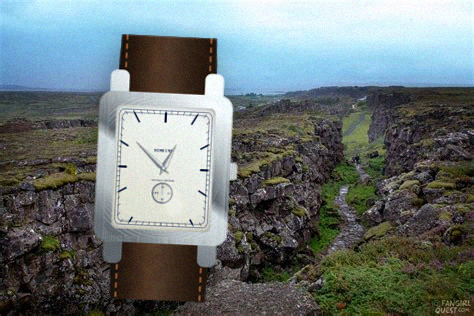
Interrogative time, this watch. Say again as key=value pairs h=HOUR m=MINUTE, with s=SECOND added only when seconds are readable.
h=12 m=52
